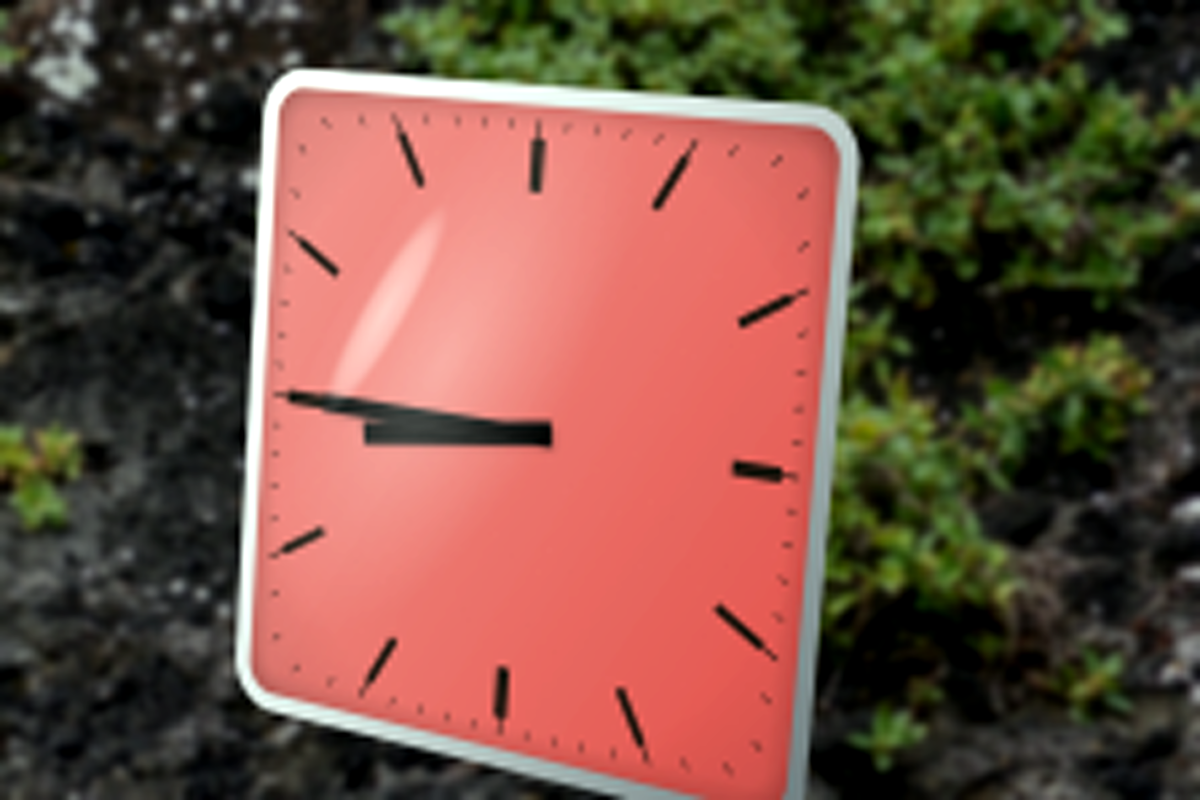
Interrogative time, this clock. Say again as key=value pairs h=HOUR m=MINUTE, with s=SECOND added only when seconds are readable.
h=8 m=45
